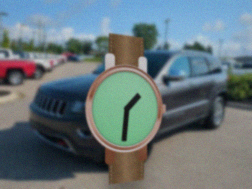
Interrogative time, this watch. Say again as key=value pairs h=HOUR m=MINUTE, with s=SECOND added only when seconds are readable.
h=1 m=31
